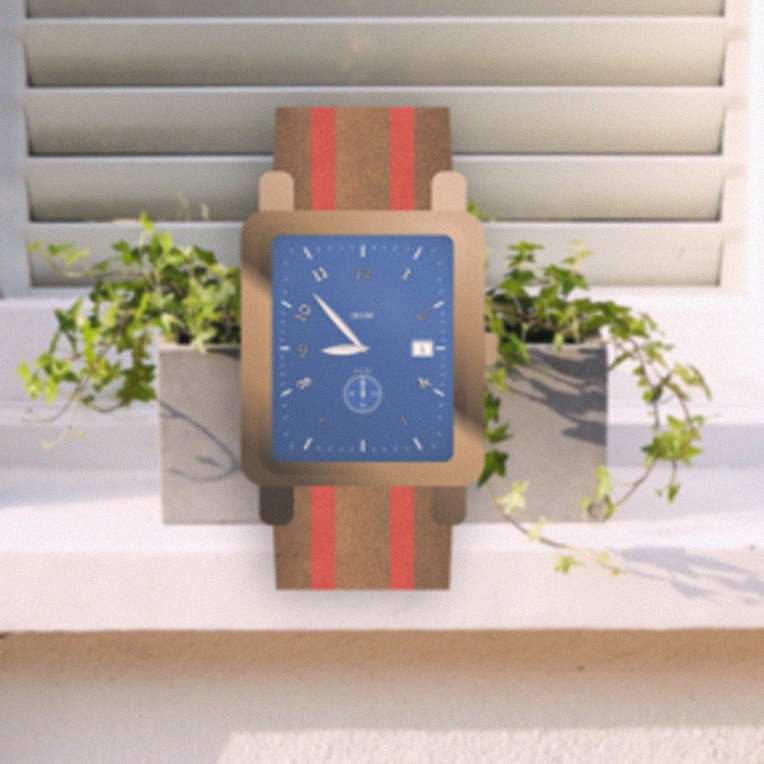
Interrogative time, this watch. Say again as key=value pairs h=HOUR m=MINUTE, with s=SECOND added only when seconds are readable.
h=8 m=53
